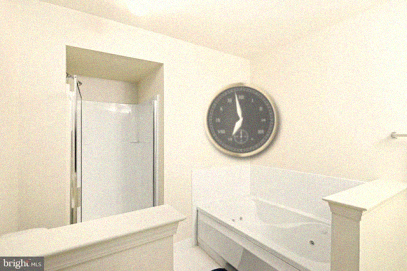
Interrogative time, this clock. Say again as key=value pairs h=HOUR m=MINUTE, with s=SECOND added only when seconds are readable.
h=6 m=58
